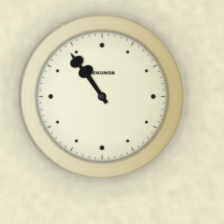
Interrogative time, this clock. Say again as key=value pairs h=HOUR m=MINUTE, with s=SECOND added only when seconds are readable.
h=10 m=54
